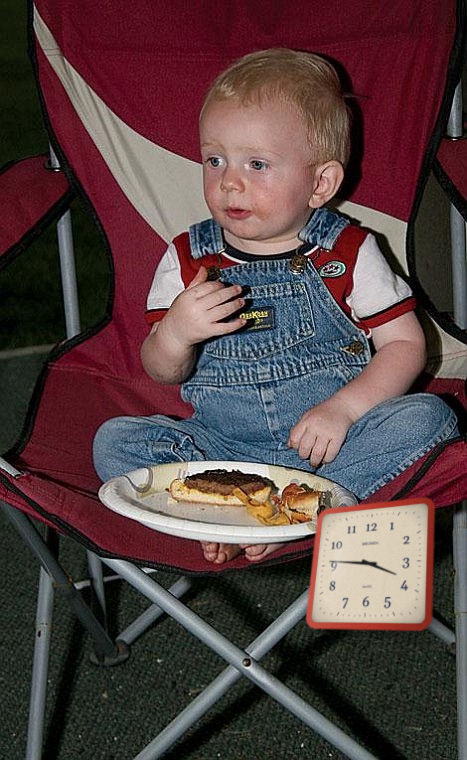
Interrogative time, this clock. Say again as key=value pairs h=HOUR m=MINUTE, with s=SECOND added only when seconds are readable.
h=3 m=46
